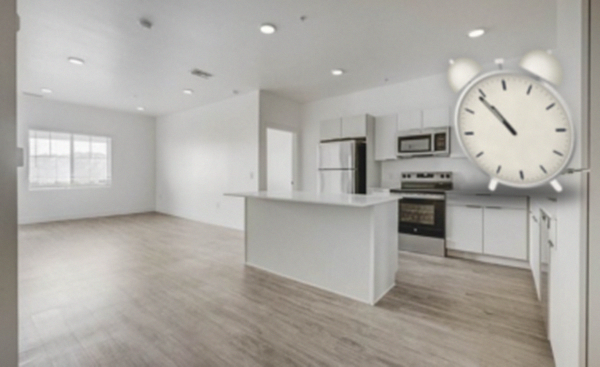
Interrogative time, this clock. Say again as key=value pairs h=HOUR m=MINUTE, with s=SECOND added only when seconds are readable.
h=10 m=54
